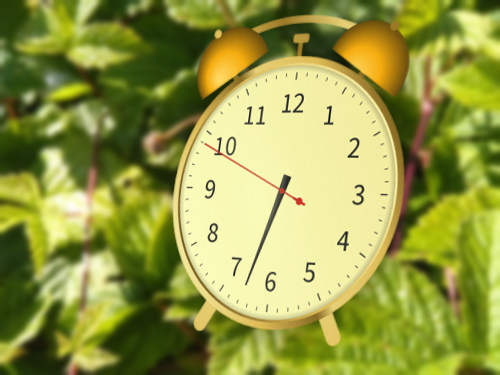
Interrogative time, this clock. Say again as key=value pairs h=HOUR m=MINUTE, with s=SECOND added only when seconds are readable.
h=6 m=32 s=49
